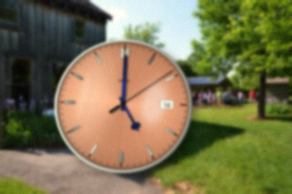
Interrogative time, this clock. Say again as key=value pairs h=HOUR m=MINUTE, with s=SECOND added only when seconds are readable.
h=5 m=0 s=9
